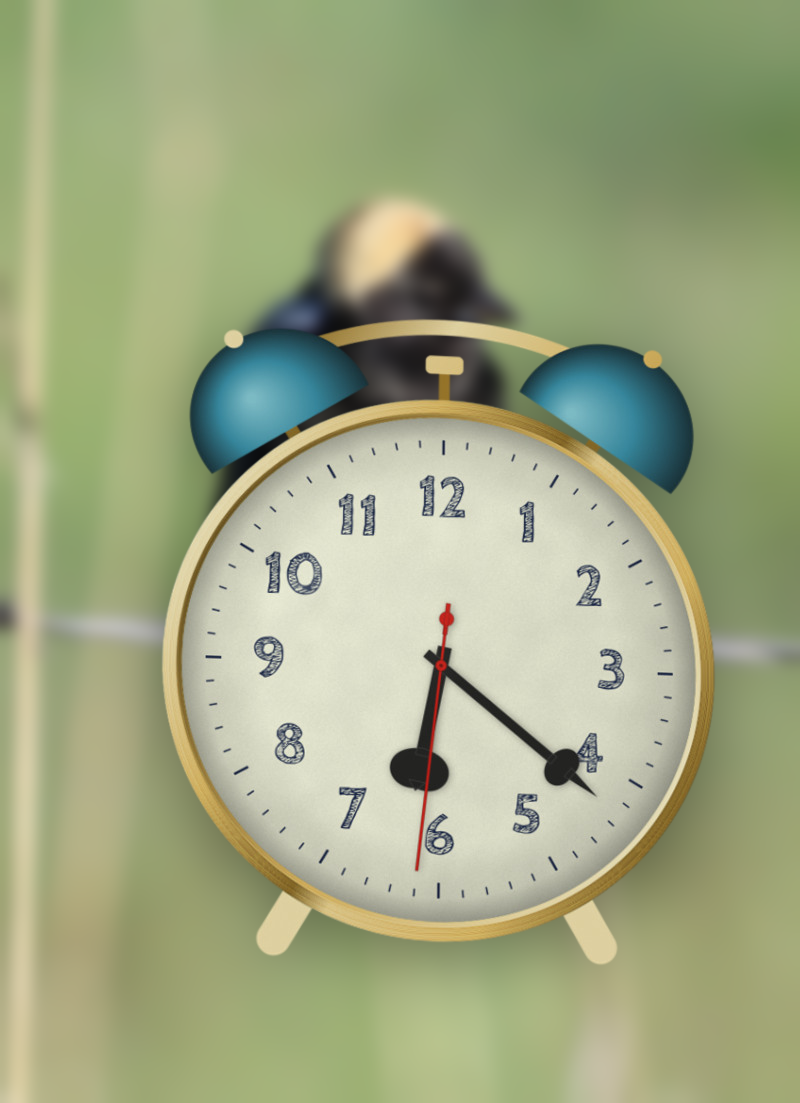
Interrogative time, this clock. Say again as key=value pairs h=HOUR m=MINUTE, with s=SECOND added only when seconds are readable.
h=6 m=21 s=31
